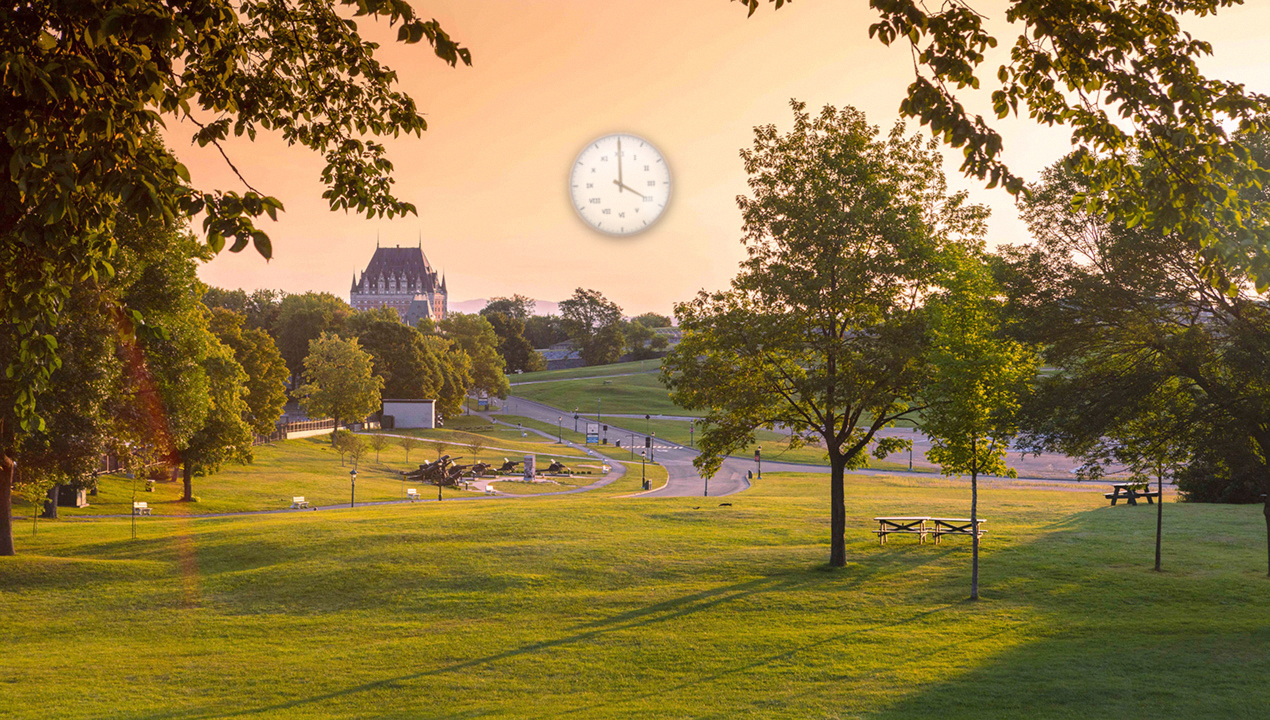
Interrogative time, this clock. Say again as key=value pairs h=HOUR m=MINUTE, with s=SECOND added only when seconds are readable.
h=4 m=0
